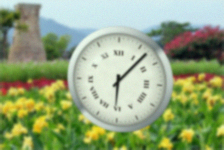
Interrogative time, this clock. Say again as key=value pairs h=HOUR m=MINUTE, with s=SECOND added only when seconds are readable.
h=6 m=7
